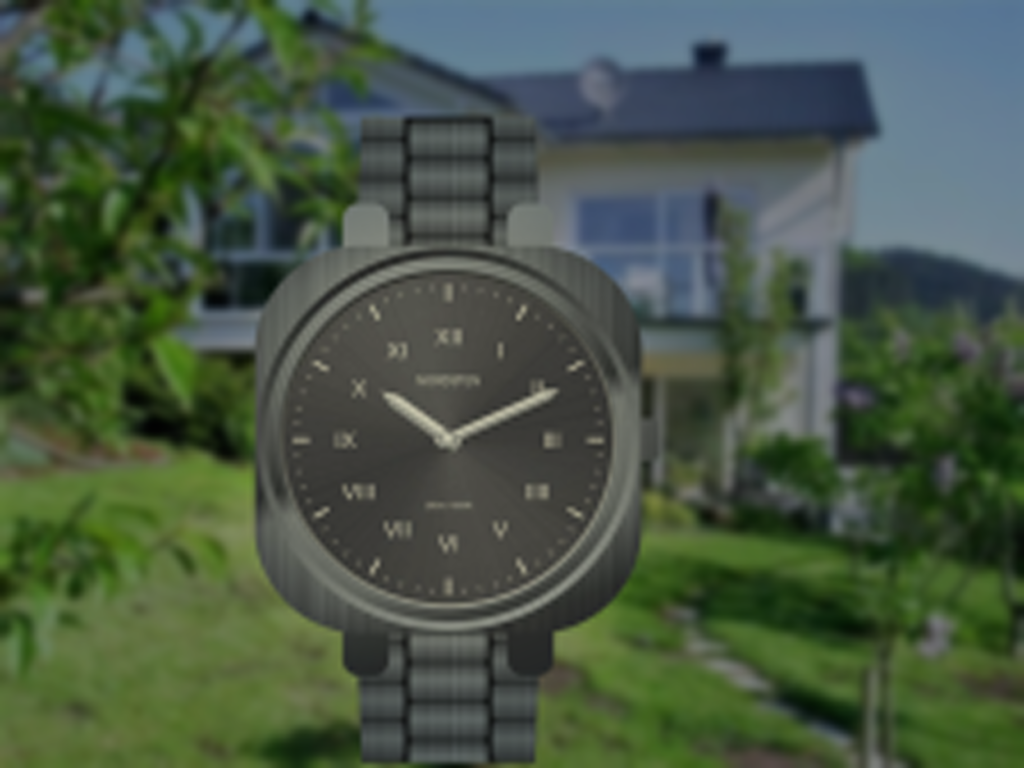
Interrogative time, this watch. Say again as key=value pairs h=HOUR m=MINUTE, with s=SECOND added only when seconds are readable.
h=10 m=11
